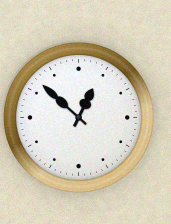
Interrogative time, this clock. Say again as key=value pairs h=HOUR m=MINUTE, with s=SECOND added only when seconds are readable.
h=12 m=52
